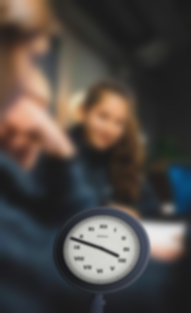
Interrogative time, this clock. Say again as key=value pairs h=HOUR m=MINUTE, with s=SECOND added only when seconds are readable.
h=3 m=48
